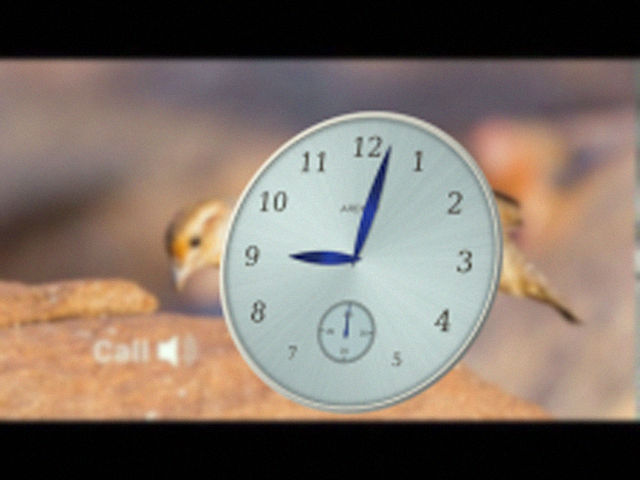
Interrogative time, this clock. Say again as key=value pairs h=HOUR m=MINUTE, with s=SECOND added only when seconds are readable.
h=9 m=2
